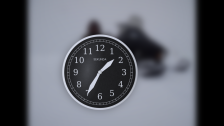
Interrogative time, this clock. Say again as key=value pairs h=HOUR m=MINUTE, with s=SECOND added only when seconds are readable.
h=1 m=35
